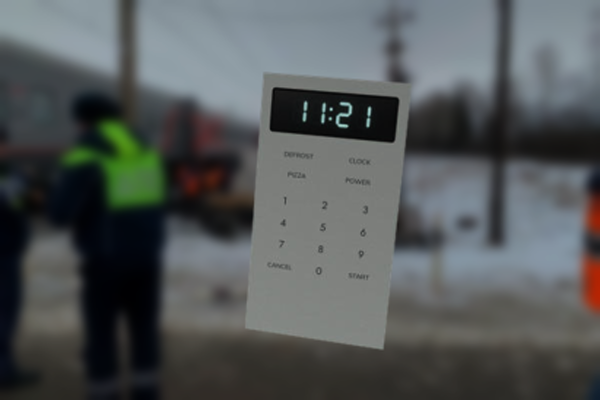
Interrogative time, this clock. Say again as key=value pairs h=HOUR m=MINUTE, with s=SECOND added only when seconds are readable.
h=11 m=21
